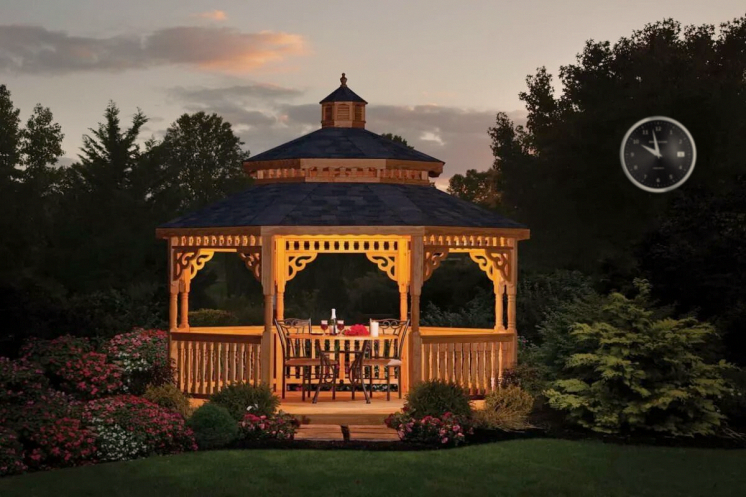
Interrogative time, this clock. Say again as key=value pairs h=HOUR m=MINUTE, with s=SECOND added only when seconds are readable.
h=9 m=58
